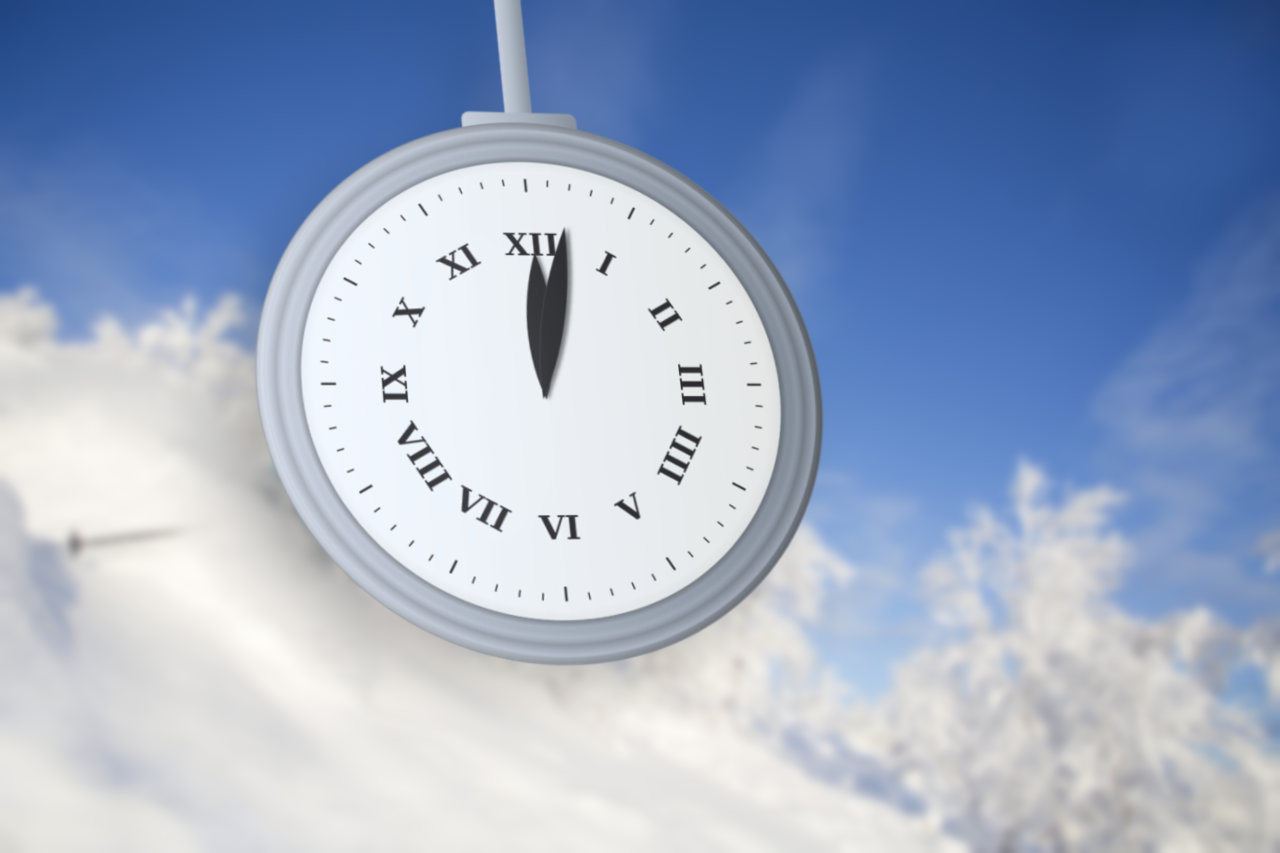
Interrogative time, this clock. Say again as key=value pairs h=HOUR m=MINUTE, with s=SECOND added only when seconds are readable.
h=12 m=2
